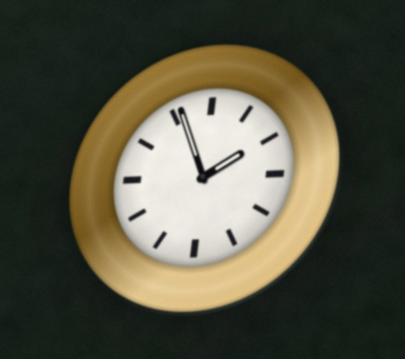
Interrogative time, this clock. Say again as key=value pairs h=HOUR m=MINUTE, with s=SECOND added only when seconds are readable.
h=1 m=56
